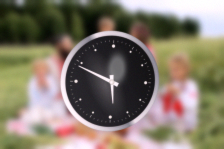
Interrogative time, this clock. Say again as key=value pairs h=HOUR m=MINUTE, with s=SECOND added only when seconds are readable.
h=5 m=49
